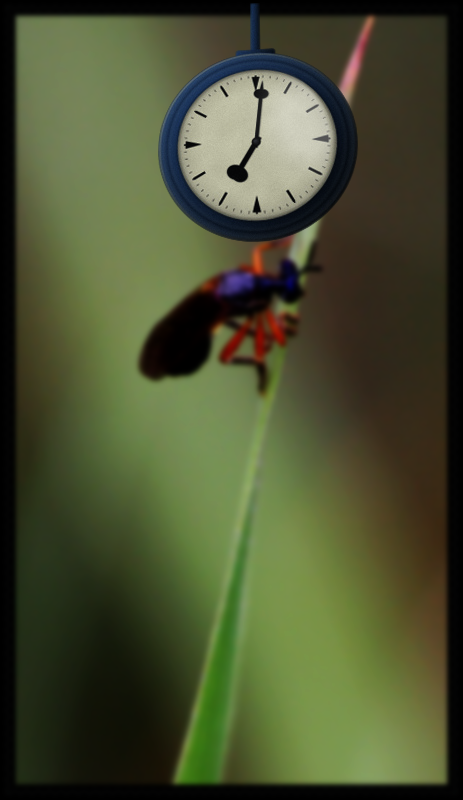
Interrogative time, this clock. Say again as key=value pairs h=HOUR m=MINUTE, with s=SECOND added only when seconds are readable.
h=7 m=1
